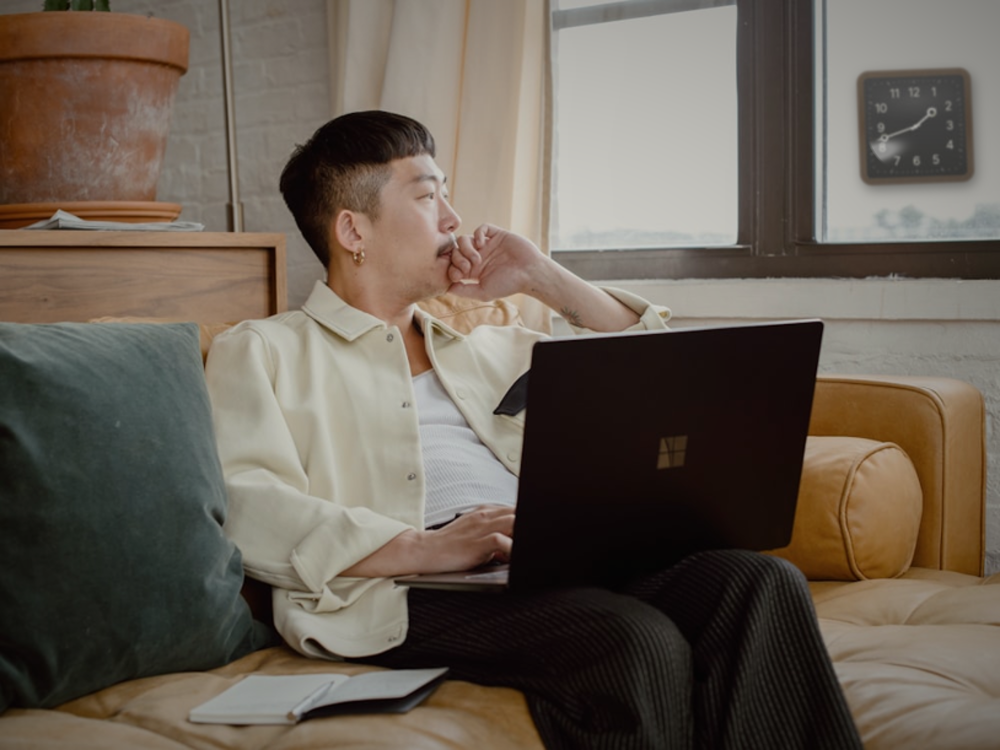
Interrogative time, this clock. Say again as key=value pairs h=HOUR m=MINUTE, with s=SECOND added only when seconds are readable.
h=1 m=42
